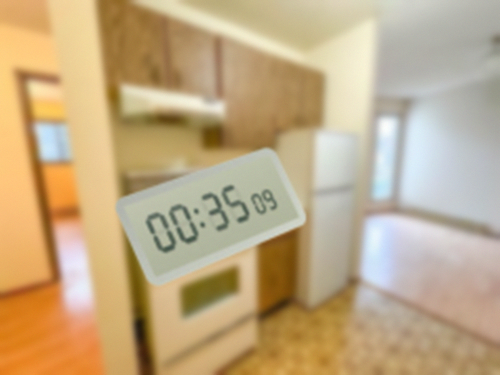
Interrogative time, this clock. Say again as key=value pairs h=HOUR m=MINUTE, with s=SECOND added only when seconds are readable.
h=0 m=35 s=9
